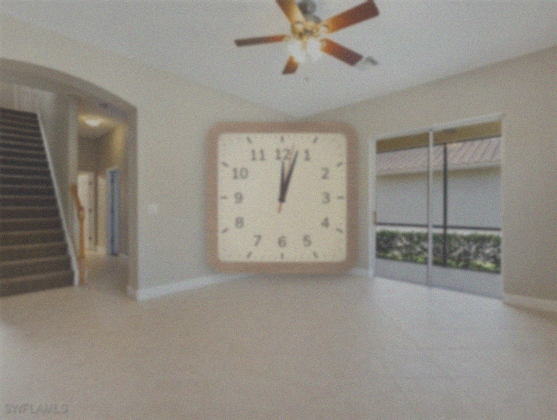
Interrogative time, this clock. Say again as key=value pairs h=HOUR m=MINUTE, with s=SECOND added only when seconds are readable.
h=12 m=3 s=2
